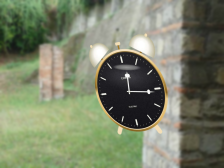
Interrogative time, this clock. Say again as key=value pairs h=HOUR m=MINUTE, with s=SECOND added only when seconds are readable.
h=12 m=16
